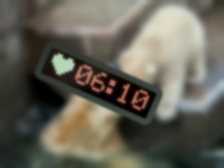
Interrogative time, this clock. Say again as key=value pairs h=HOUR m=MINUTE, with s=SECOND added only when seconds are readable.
h=6 m=10
